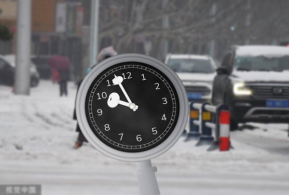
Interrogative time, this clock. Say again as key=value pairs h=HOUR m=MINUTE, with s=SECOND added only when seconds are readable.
h=9 m=57
